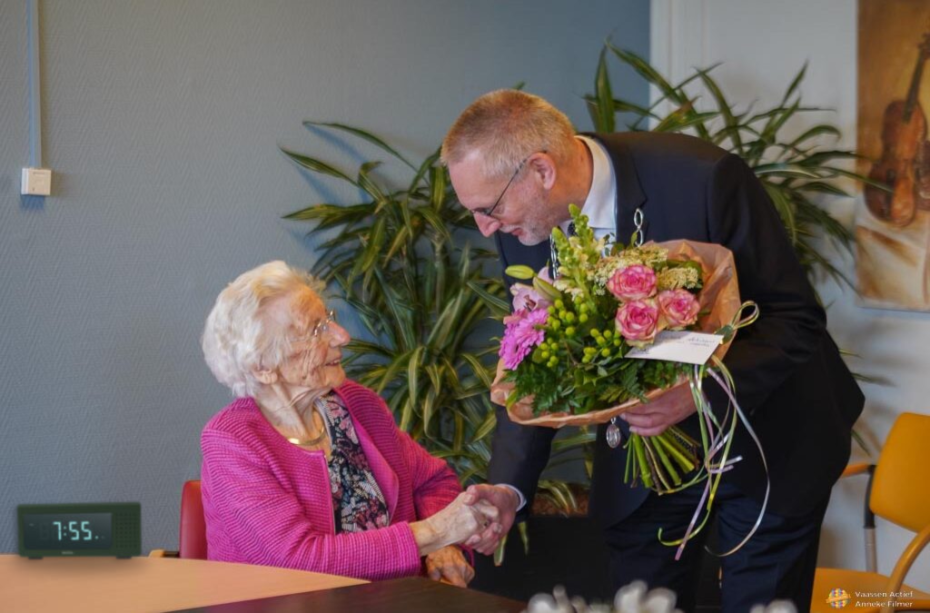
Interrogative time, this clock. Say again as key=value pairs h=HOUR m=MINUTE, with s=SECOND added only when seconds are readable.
h=7 m=55
